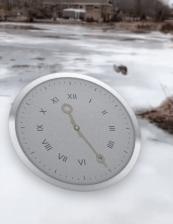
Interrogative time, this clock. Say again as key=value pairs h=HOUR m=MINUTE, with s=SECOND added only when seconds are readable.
h=11 m=25
